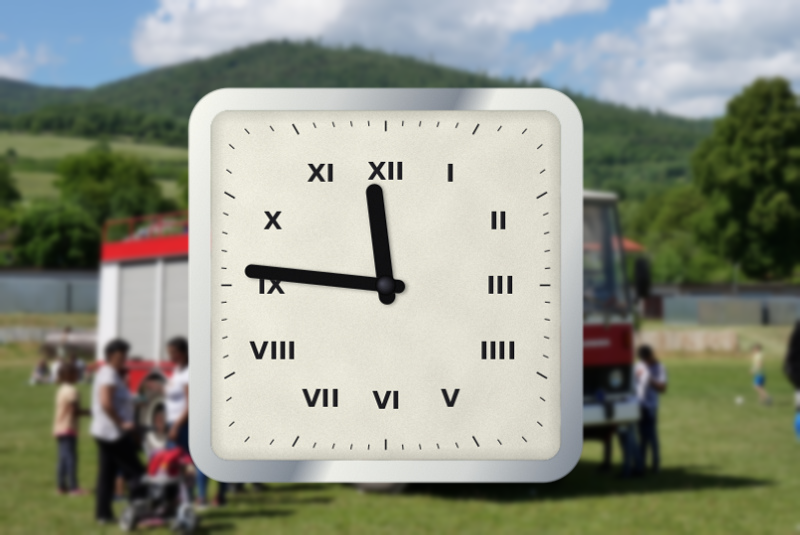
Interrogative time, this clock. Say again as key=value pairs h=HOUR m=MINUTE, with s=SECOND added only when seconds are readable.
h=11 m=46
